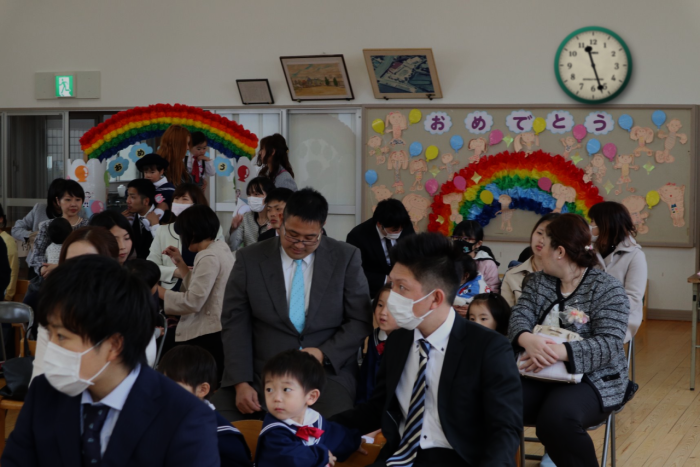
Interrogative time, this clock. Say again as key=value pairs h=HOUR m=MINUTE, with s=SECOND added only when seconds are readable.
h=11 m=27
